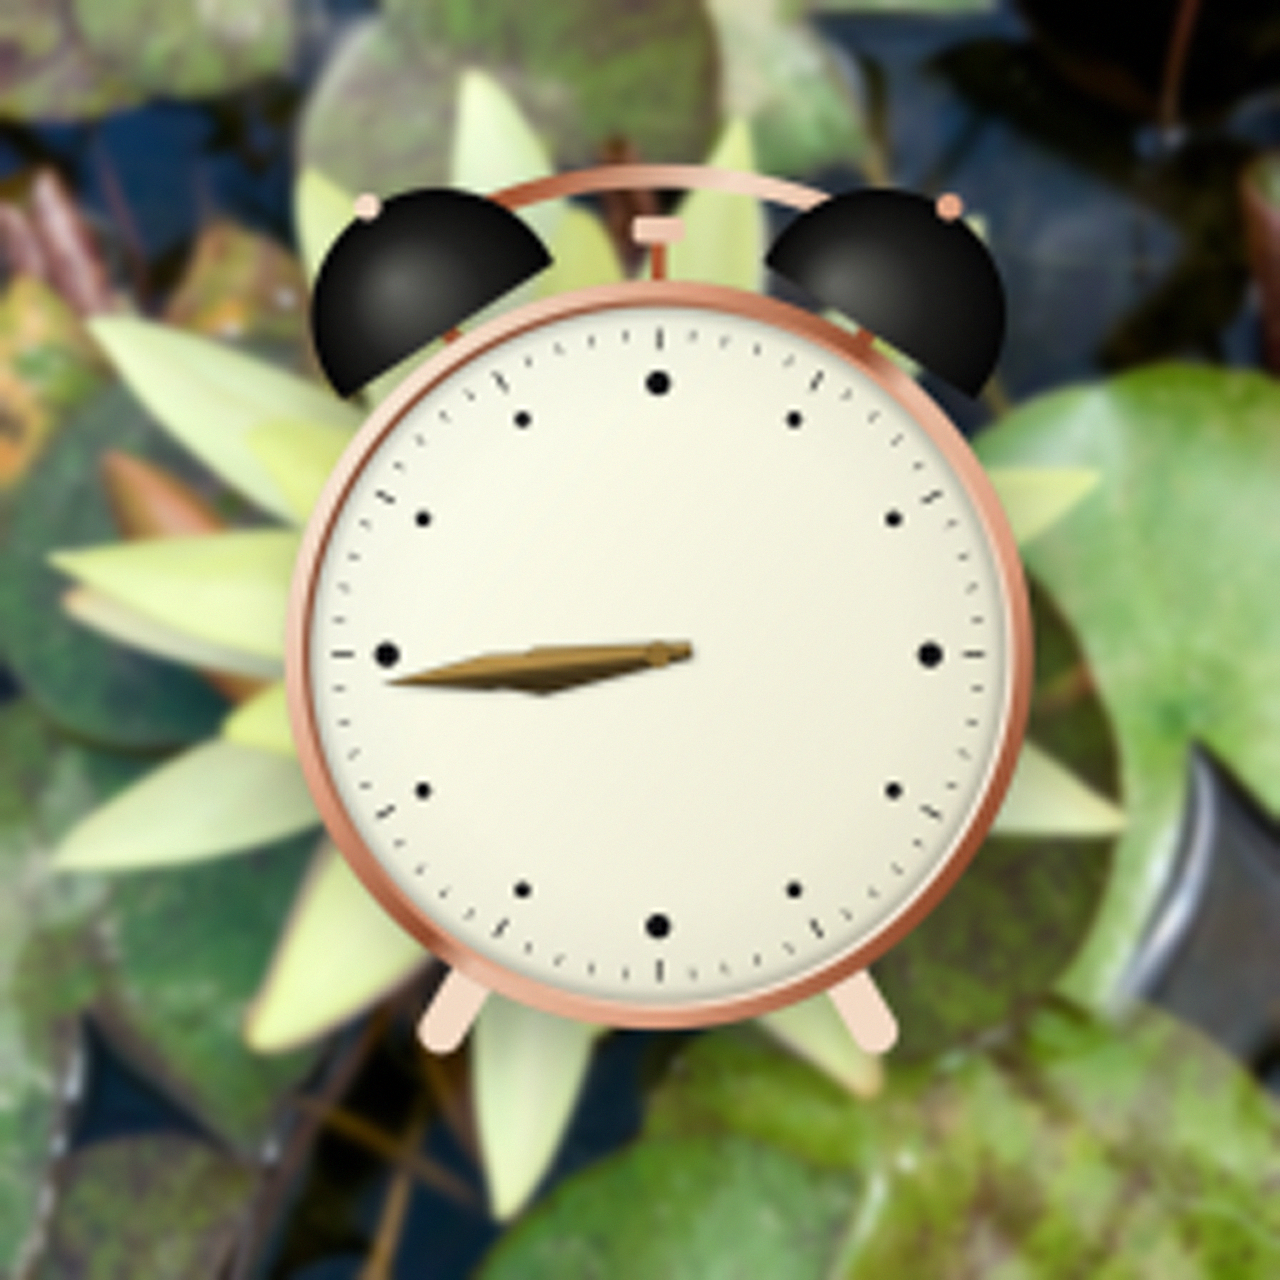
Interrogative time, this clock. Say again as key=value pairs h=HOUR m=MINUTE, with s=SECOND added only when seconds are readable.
h=8 m=44
